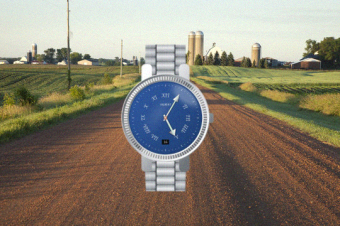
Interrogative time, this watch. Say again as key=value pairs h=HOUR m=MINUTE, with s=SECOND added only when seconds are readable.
h=5 m=5
